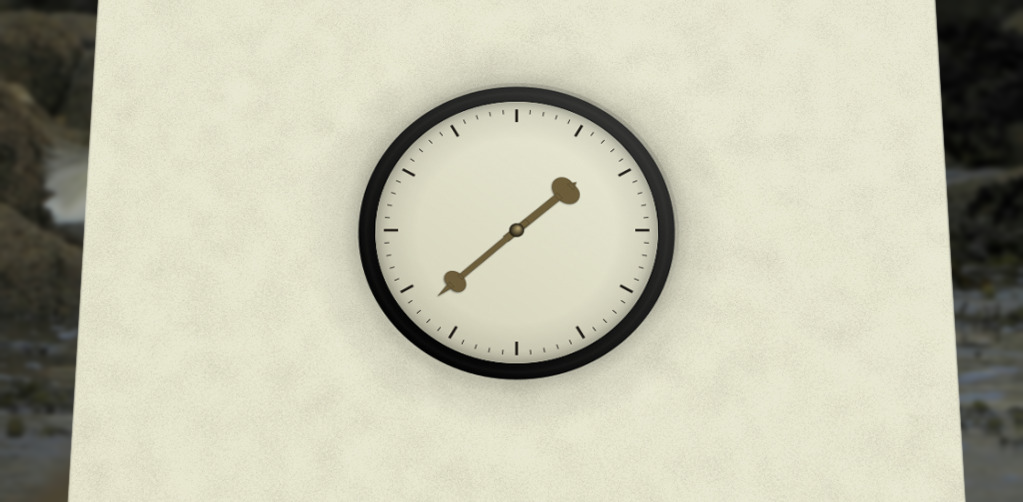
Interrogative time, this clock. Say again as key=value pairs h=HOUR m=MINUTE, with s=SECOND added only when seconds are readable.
h=1 m=38
